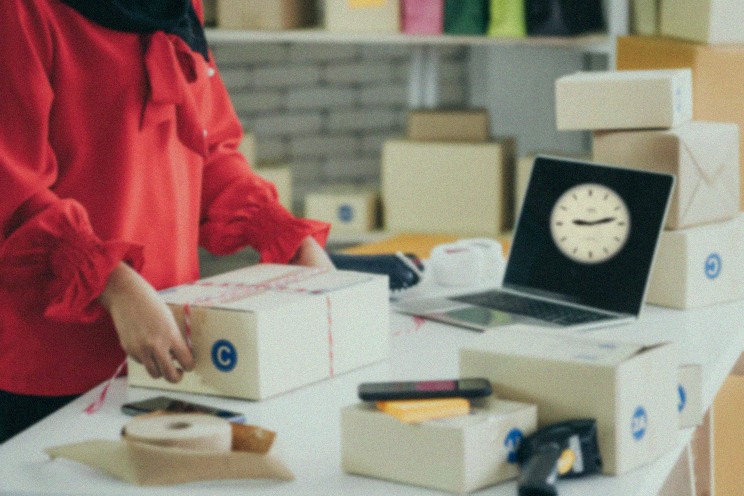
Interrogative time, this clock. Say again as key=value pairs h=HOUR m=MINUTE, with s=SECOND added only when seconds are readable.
h=9 m=13
